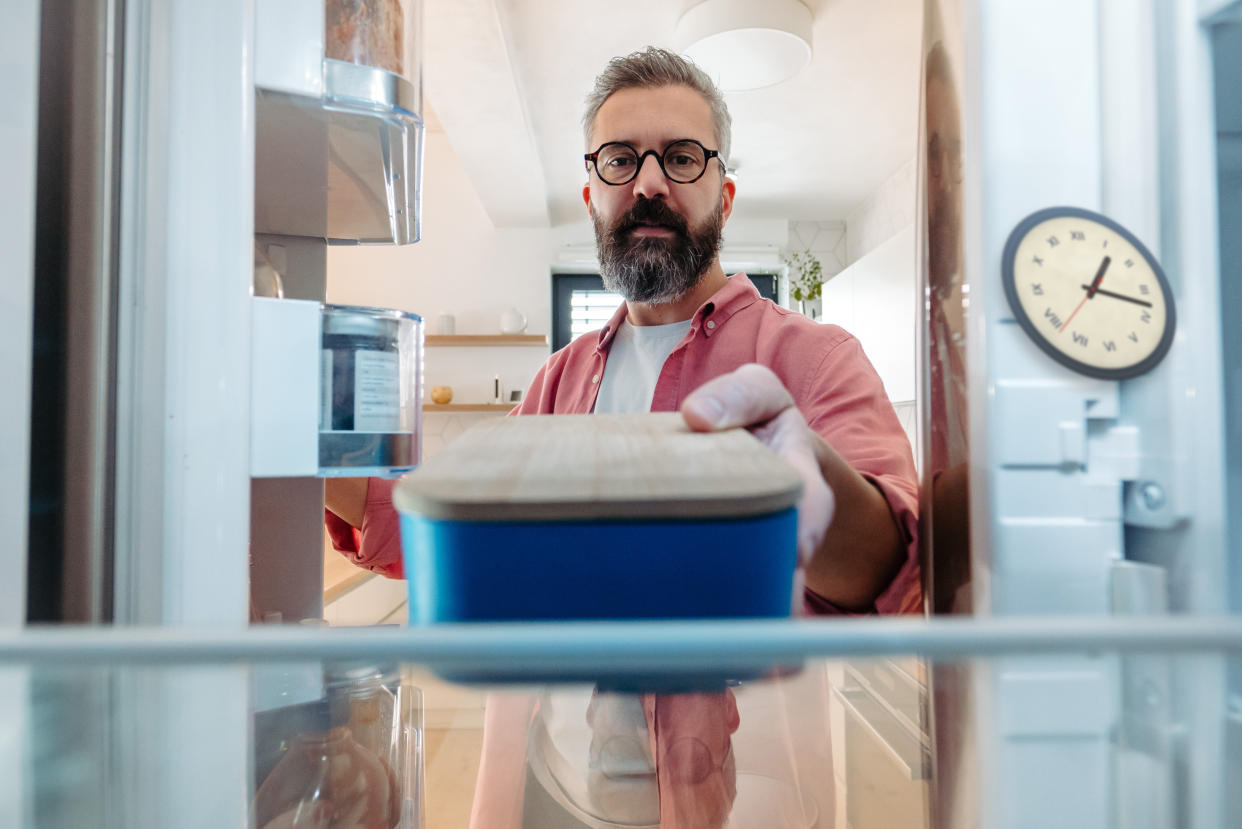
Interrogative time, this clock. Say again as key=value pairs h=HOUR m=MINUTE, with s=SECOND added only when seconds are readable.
h=1 m=17 s=38
